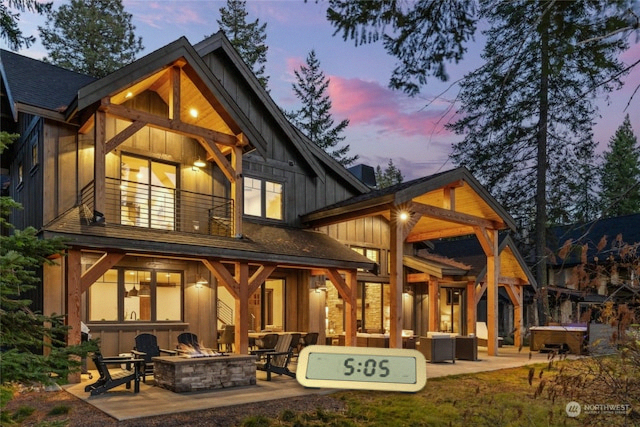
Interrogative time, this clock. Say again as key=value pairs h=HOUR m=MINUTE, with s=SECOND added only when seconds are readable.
h=5 m=5
